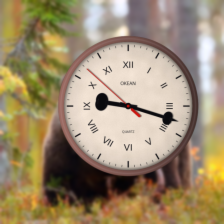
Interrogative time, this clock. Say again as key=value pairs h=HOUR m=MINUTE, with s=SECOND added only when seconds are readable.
h=9 m=17 s=52
